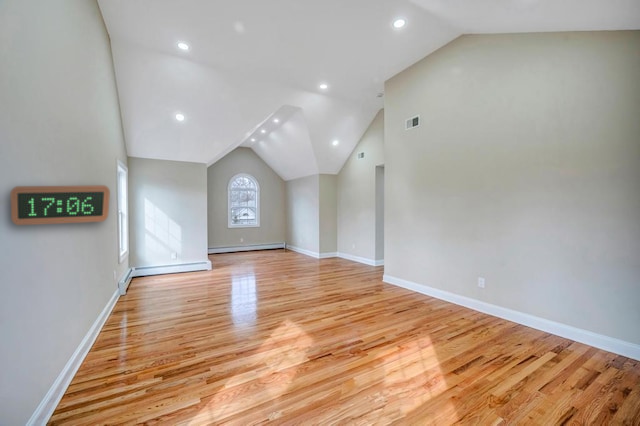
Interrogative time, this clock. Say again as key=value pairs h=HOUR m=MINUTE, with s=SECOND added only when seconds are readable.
h=17 m=6
